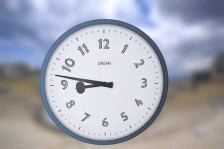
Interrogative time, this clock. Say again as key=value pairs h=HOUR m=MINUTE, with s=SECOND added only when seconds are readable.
h=8 m=47
